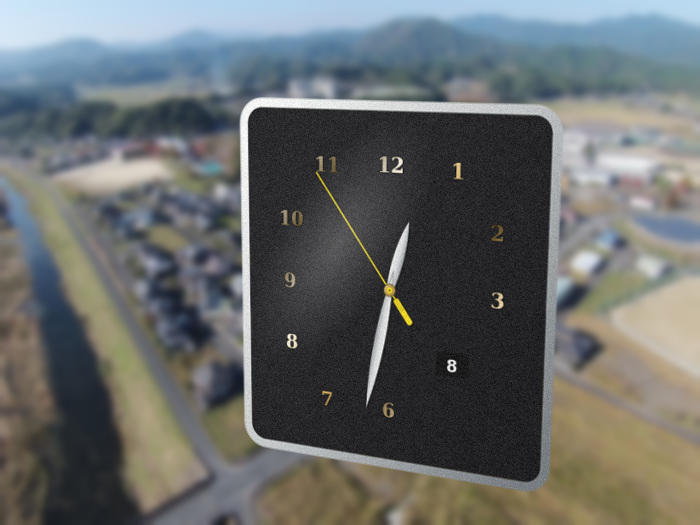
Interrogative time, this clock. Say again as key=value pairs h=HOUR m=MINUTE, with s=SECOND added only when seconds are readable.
h=12 m=31 s=54
